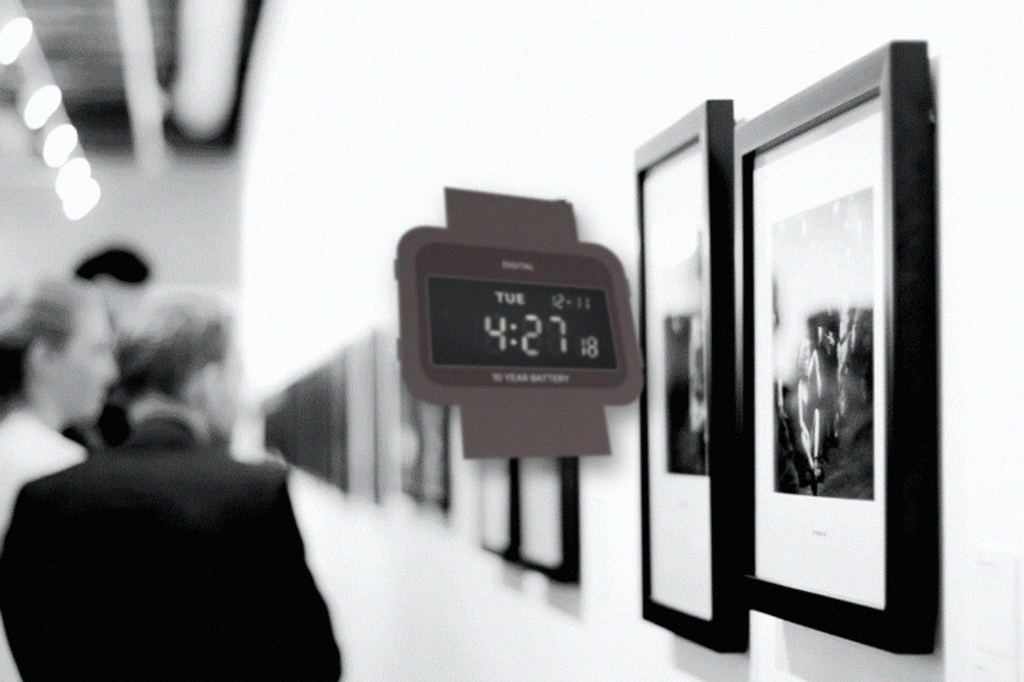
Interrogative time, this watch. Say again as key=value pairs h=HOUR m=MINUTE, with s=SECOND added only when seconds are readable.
h=4 m=27 s=18
